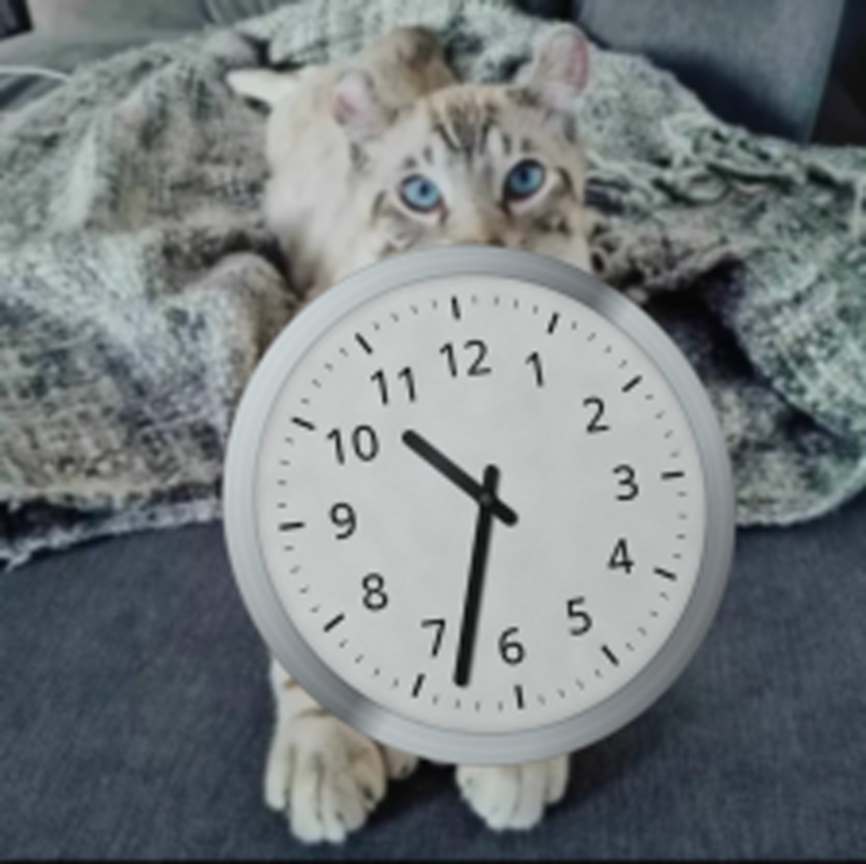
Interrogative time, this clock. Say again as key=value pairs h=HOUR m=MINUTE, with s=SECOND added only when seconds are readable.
h=10 m=33
